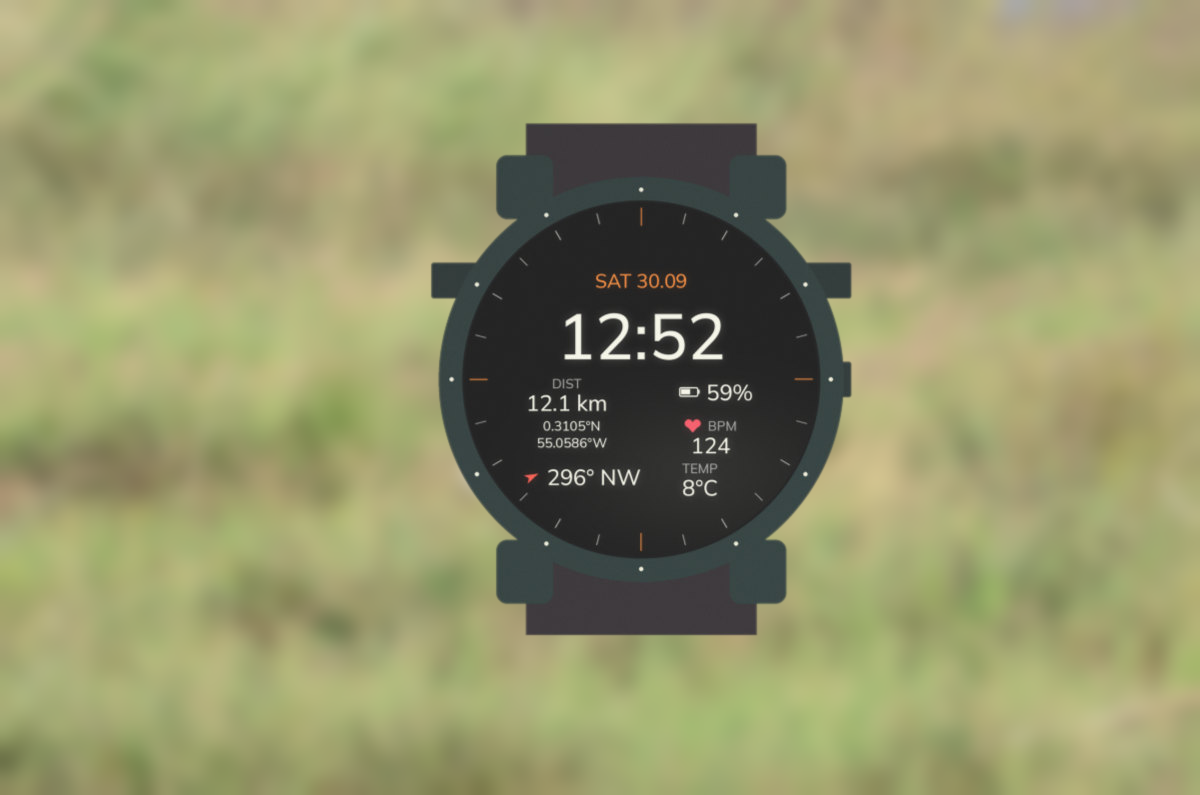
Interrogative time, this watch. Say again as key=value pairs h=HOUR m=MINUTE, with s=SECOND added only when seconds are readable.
h=12 m=52
